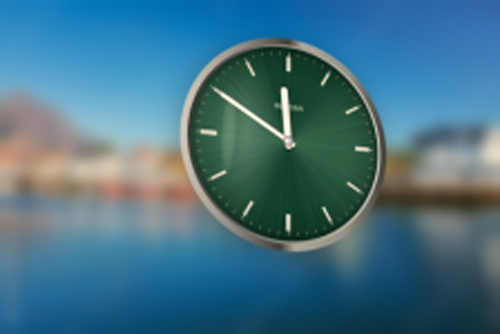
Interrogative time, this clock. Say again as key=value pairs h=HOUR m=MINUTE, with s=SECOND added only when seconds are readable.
h=11 m=50
